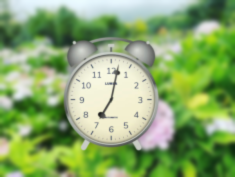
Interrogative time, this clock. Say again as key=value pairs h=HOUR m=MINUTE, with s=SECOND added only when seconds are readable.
h=7 m=2
